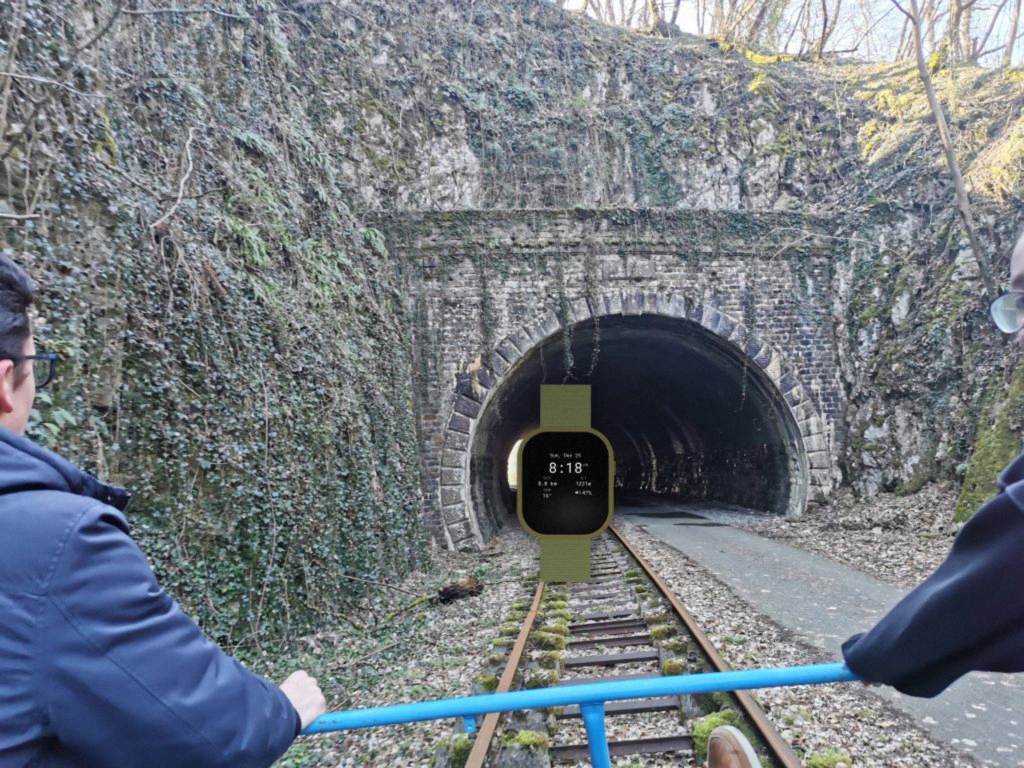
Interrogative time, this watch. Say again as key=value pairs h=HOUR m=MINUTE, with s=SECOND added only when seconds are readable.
h=8 m=18
